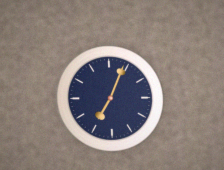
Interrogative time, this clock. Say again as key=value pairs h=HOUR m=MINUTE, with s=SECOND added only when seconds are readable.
h=7 m=4
